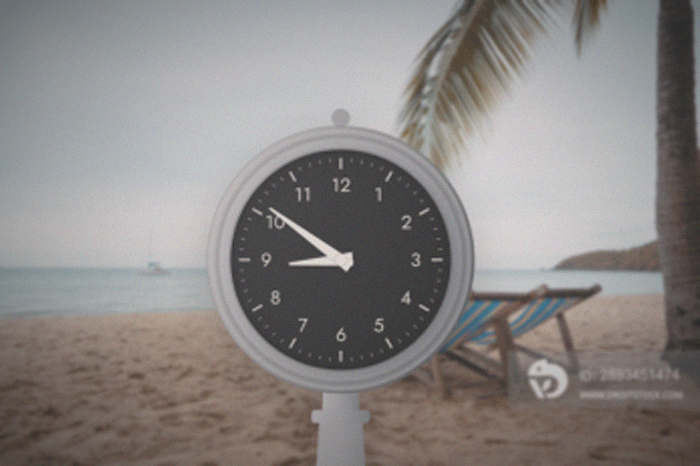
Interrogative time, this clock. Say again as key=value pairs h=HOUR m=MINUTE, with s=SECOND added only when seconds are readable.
h=8 m=51
